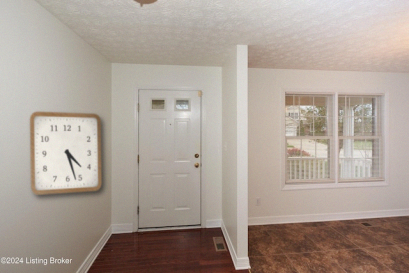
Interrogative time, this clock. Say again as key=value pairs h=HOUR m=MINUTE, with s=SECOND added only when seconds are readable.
h=4 m=27
